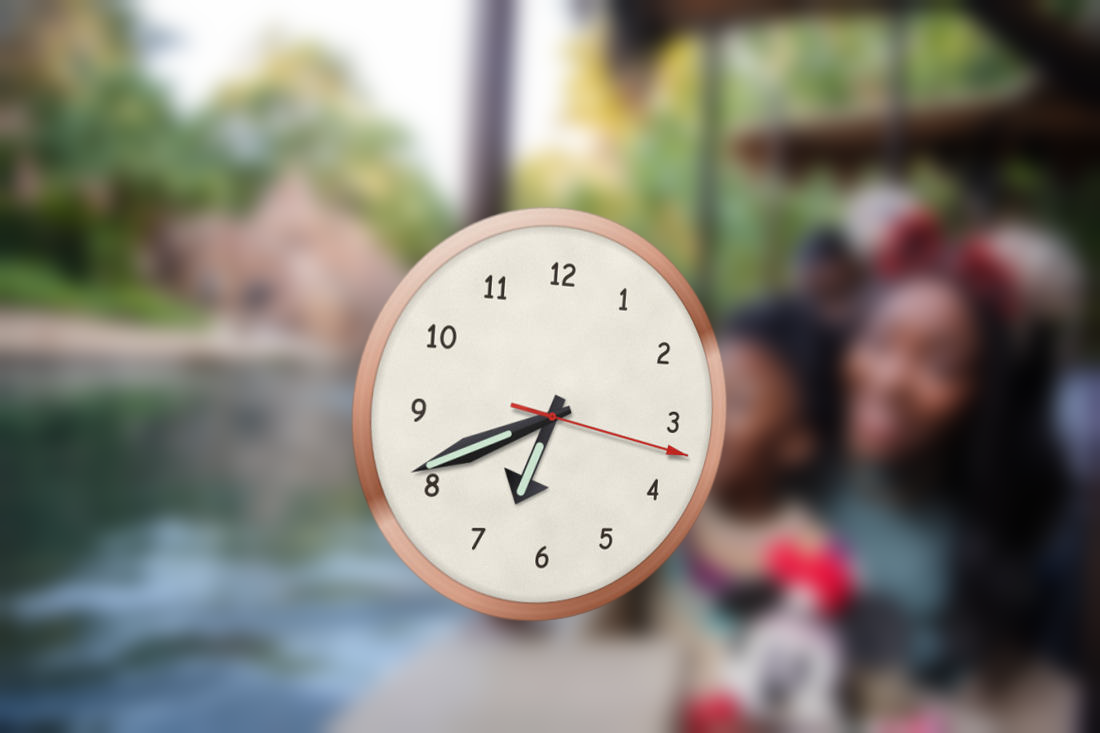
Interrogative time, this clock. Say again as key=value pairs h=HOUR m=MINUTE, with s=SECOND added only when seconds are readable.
h=6 m=41 s=17
